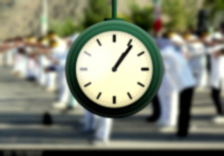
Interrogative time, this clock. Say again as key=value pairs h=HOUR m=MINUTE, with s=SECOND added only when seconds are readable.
h=1 m=6
